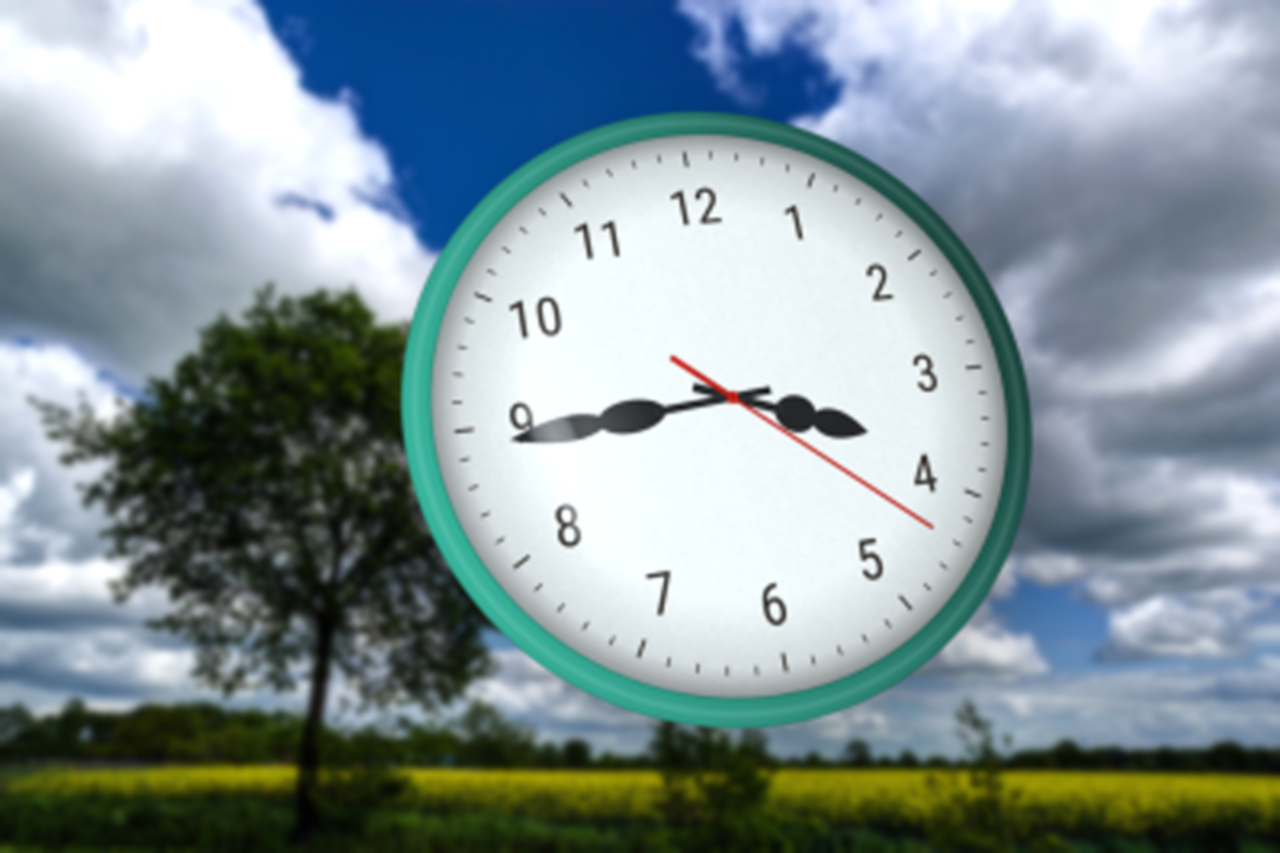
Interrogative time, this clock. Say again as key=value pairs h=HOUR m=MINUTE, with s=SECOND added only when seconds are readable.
h=3 m=44 s=22
